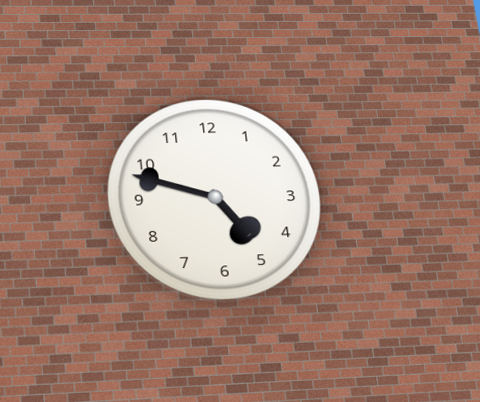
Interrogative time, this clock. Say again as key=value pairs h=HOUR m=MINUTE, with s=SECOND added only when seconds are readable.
h=4 m=48
